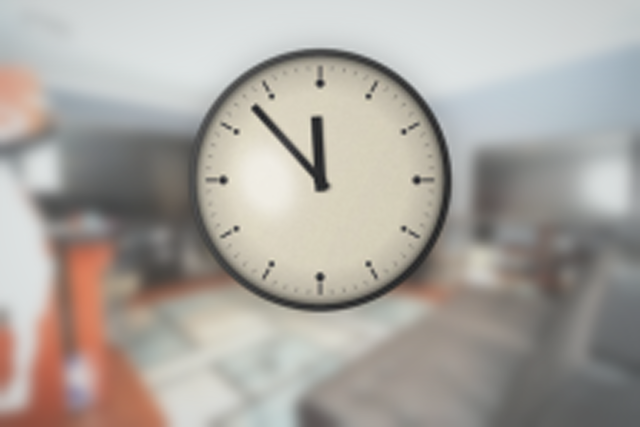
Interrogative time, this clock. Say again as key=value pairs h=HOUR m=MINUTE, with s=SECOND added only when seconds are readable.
h=11 m=53
